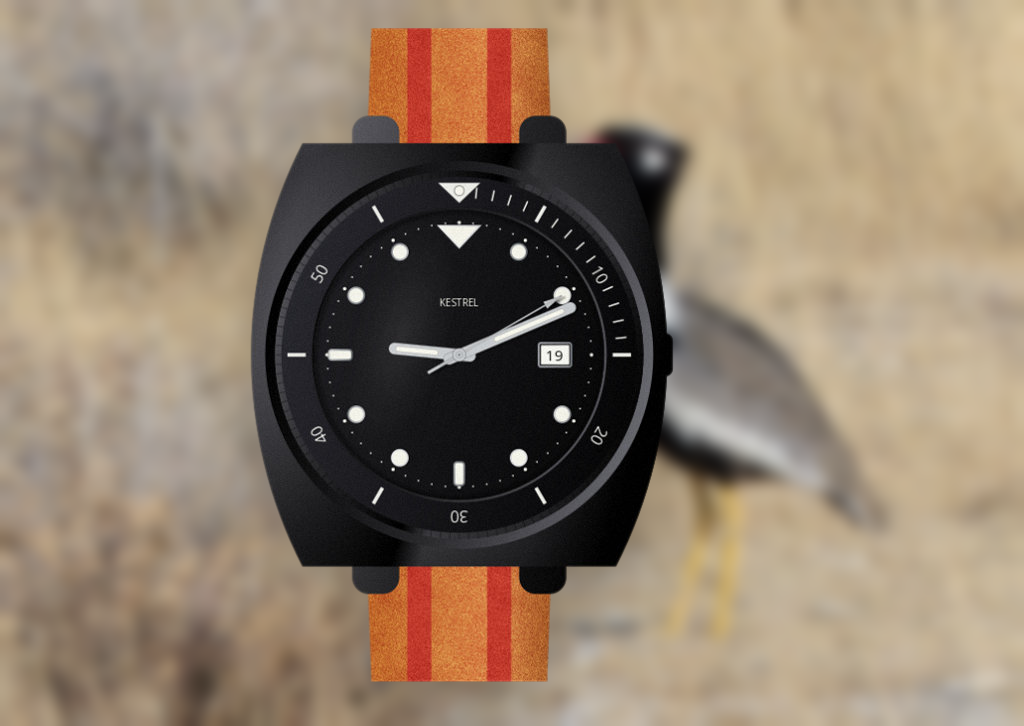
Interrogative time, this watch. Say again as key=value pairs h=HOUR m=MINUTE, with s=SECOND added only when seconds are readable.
h=9 m=11 s=10
